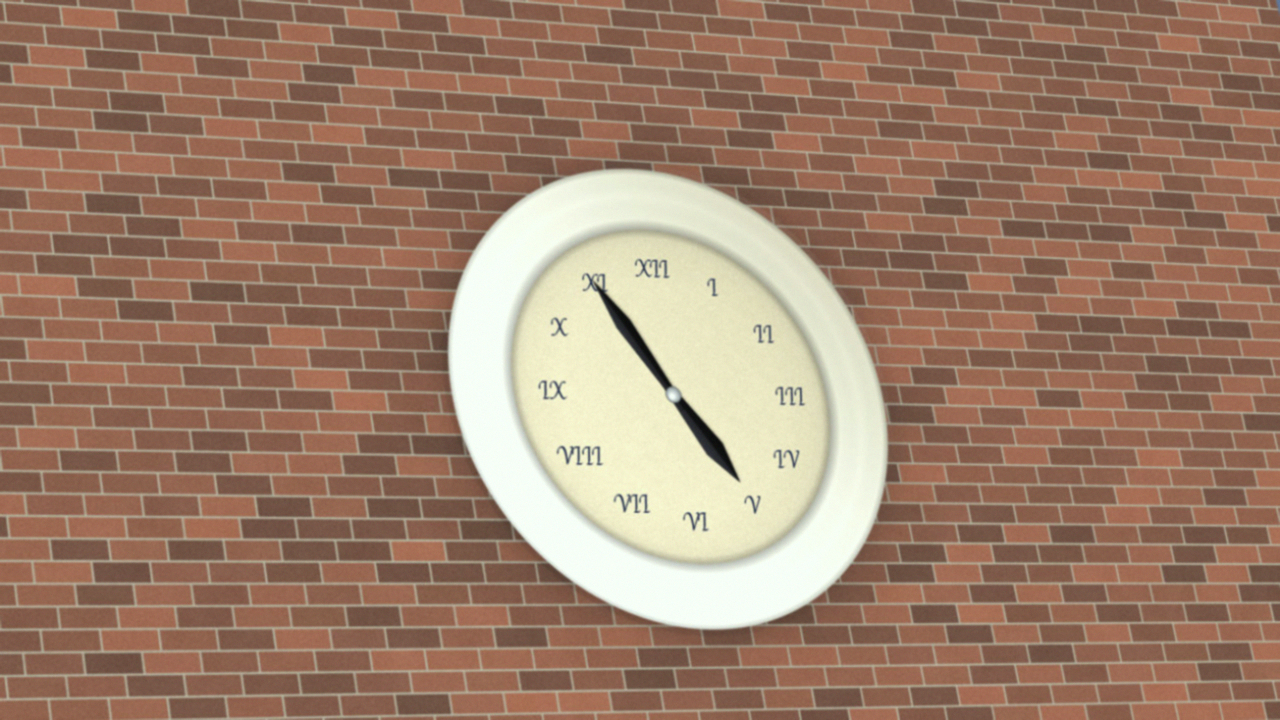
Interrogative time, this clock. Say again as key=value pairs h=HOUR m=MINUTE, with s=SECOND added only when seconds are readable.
h=4 m=55
